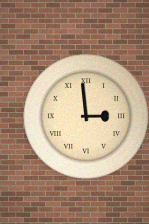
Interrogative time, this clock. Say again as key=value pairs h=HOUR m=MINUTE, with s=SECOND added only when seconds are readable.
h=2 m=59
